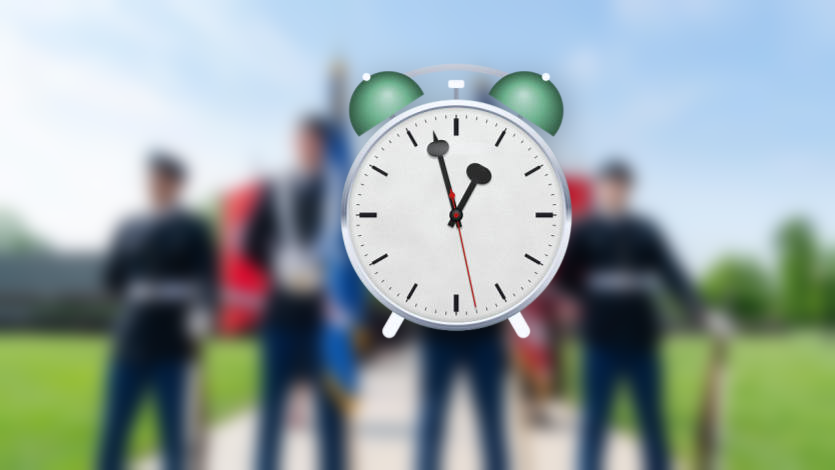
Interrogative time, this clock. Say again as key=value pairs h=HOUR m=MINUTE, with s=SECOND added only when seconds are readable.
h=12 m=57 s=28
